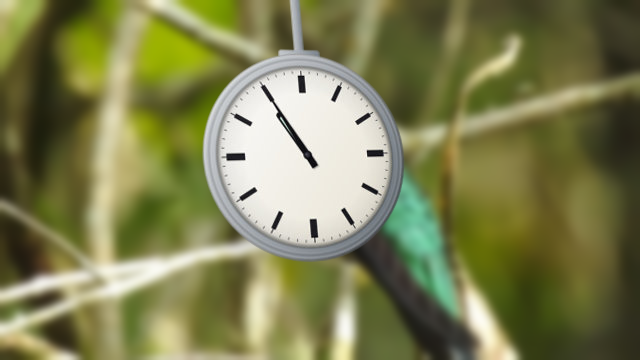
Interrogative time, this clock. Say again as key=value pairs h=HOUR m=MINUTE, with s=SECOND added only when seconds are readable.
h=10 m=55
